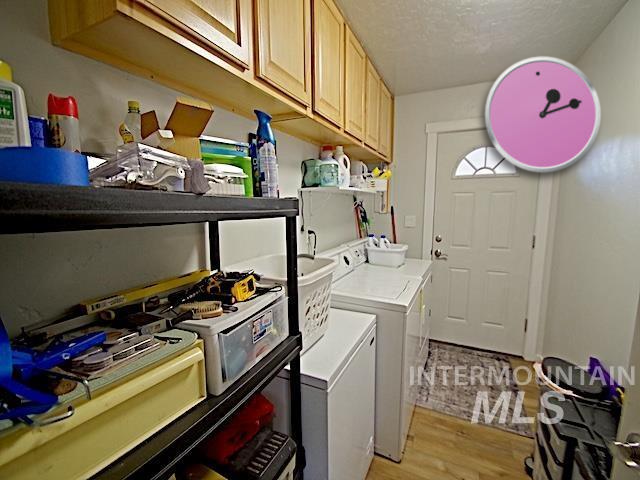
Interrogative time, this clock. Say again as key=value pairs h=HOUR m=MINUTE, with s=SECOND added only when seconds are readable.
h=1 m=13
